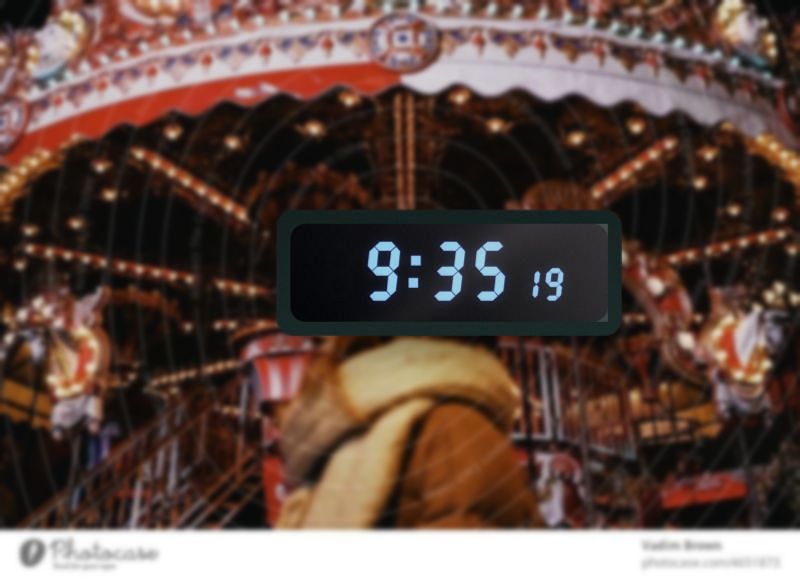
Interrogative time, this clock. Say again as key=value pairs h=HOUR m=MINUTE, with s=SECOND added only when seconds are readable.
h=9 m=35 s=19
